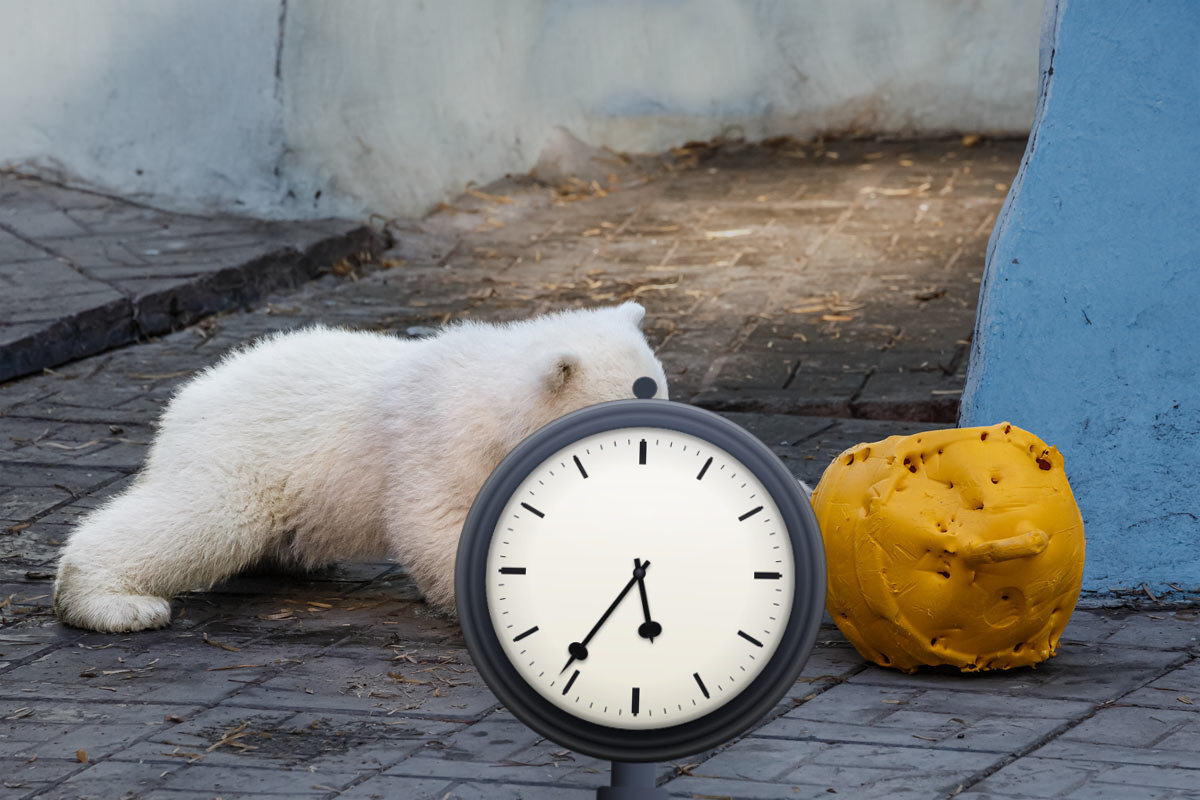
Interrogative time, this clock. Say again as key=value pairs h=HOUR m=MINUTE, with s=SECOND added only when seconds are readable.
h=5 m=36
